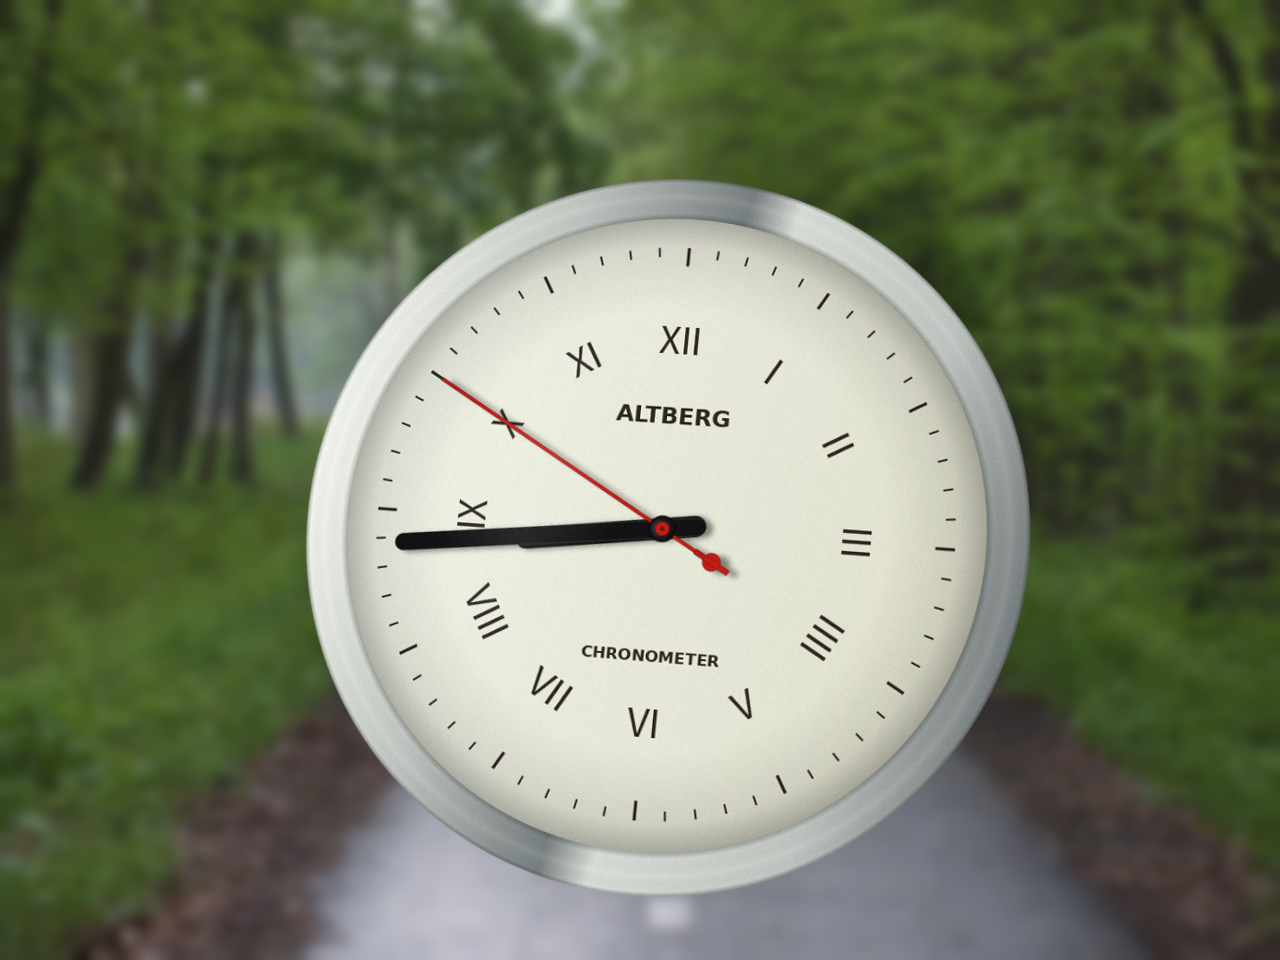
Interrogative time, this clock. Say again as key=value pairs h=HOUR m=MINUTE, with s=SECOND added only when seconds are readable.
h=8 m=43 s=50
